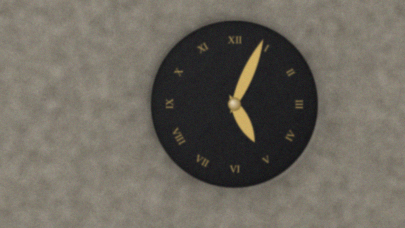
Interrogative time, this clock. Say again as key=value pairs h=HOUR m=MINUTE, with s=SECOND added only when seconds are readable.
h=5 m=4
